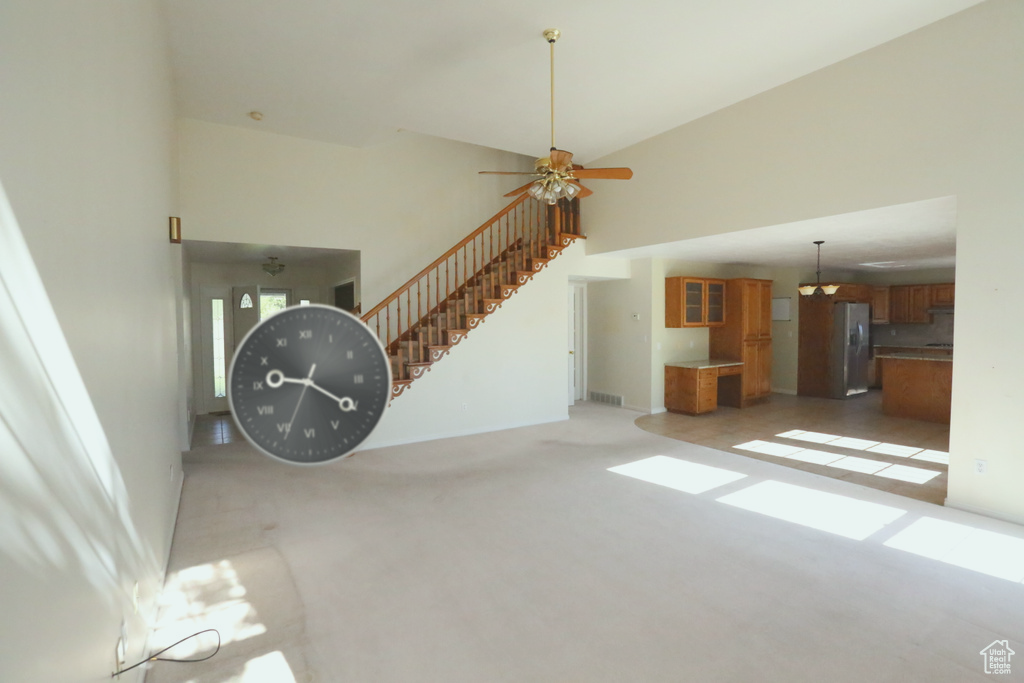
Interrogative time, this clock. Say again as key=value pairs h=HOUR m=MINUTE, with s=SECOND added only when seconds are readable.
h=9 m=20 s=34
